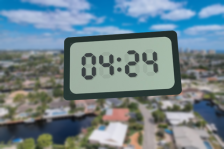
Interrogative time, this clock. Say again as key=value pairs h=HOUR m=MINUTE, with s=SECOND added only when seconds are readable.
h=4 m=24
